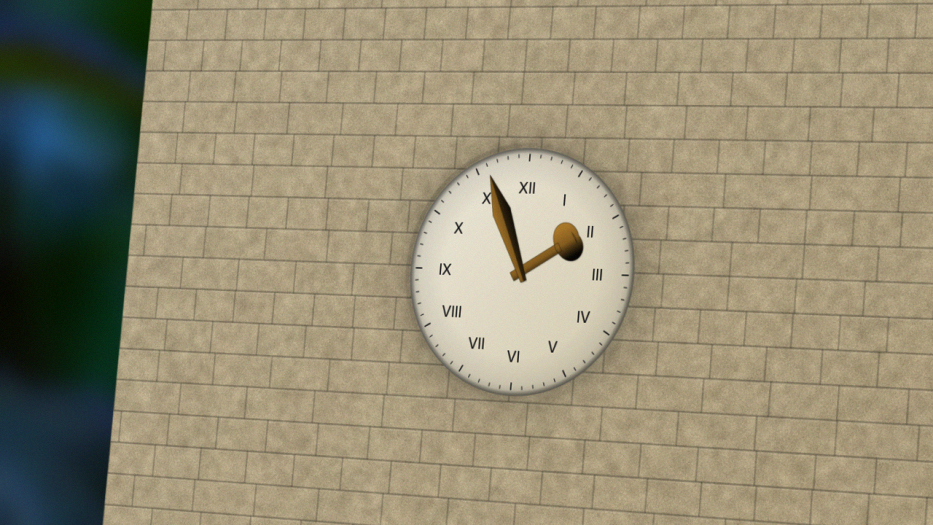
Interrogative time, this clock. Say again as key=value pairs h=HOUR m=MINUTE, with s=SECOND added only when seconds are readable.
h=1 m=56
